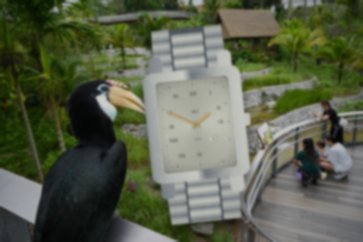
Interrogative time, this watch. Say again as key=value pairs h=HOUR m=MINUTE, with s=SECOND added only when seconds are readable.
h=1 m=50
